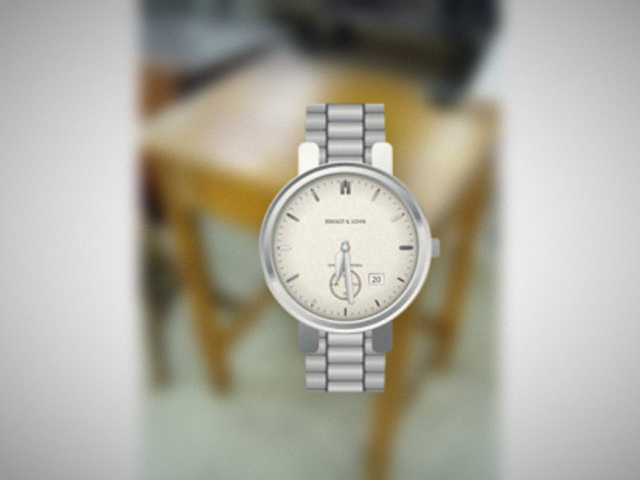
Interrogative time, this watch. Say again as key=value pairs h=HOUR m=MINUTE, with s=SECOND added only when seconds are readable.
h=6 m=29
